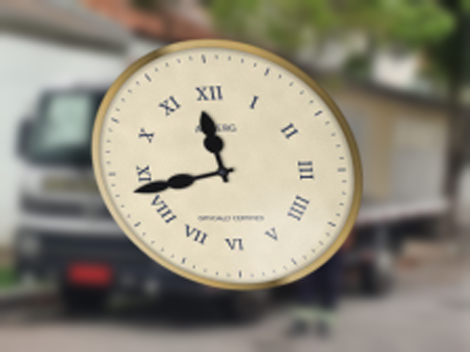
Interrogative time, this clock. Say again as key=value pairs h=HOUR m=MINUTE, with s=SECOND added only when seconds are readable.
h=11 m=43
